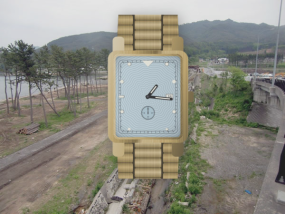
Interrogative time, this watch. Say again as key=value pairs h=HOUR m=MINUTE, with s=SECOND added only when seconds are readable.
h=1 m=16
